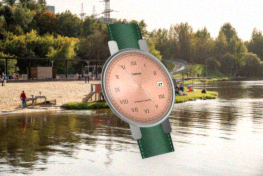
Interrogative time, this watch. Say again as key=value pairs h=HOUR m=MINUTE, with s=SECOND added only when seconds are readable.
h=4 m=54
